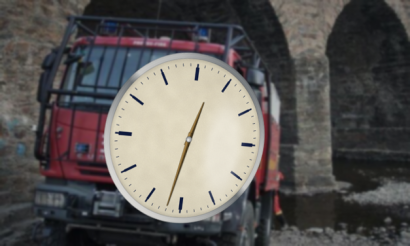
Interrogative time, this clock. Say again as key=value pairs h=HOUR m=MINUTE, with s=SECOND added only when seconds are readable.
h=12 m=32
